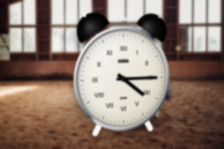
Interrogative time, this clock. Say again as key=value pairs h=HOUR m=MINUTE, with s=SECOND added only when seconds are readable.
h=4 m=15
